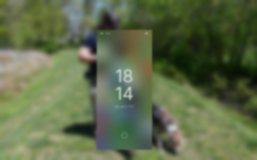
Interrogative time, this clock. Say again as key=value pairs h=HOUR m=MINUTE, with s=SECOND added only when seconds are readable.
h=18 m=14
